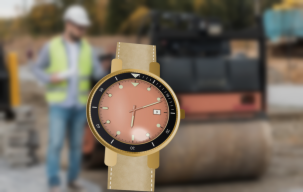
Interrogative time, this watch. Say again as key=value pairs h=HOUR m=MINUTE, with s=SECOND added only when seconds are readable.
h=6 m=11
